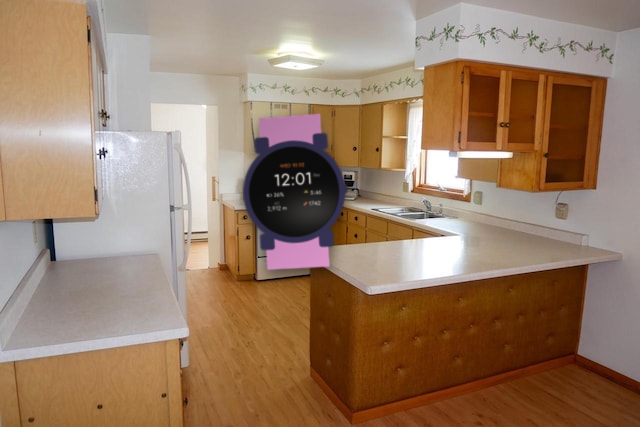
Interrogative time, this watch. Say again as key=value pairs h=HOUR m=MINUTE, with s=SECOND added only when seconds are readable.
h=12 m=1
